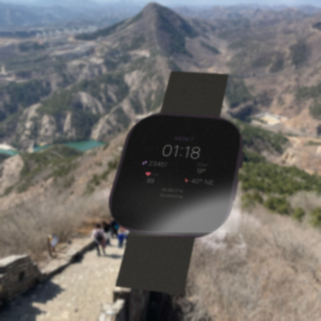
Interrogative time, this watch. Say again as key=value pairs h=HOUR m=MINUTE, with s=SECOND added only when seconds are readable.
h=1 m=18
